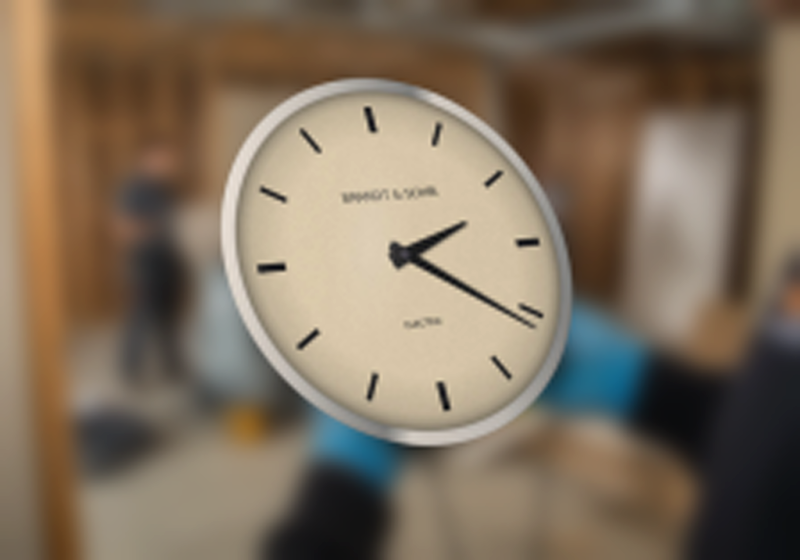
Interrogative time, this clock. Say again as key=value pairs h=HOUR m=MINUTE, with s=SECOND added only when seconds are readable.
h=2 m=21
